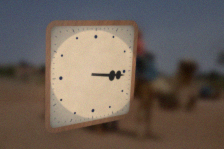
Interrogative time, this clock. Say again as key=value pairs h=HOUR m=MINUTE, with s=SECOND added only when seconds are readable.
h=3 m=16
